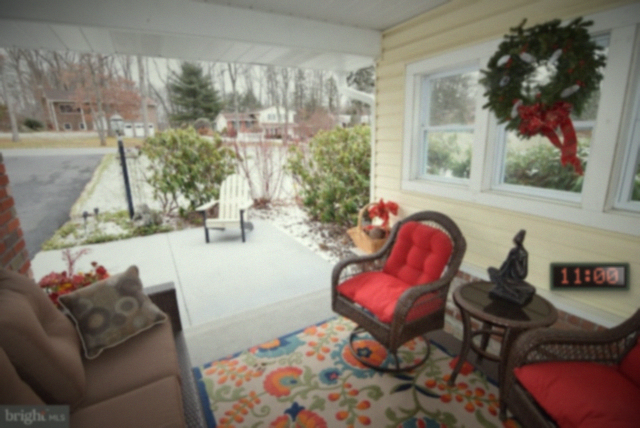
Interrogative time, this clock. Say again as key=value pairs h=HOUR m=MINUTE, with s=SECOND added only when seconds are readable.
h=11 m=0
